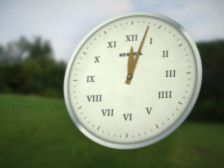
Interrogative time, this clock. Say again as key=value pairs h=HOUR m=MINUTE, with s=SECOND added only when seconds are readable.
h=12 m=3
